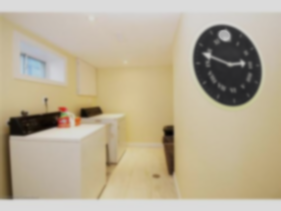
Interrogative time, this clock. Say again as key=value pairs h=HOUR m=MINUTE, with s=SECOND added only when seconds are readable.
h=2 m=48
